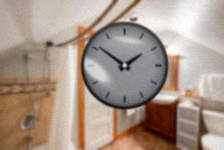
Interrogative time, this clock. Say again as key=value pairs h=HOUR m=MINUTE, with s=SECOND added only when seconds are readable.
h=1 m=51
